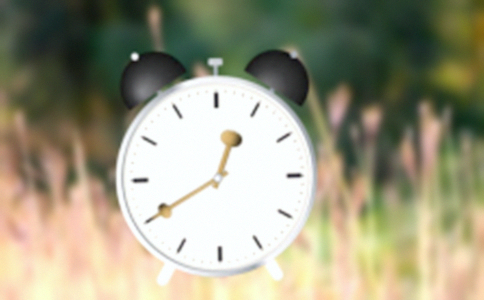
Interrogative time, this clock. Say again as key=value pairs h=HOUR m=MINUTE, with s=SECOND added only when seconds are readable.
h=12 m=40
